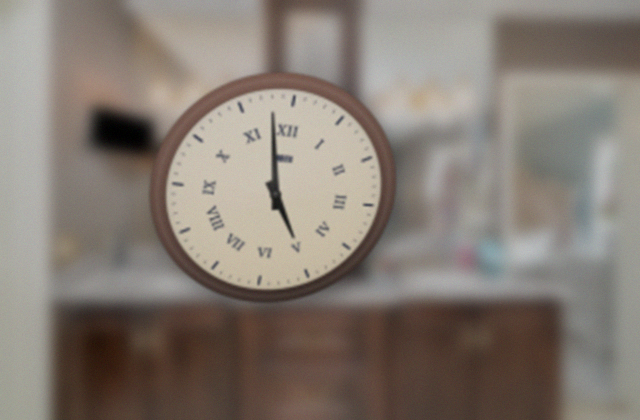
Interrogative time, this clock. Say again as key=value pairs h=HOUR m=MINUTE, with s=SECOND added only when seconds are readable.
h=4 m=58
